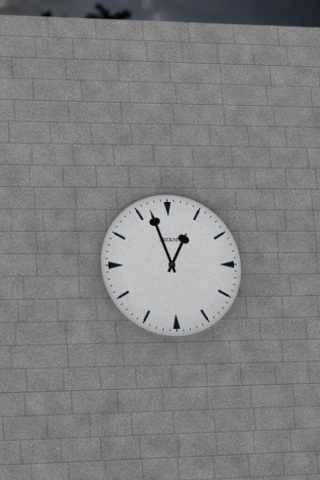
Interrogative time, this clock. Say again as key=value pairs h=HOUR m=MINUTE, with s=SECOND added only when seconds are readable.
h=12 m=57
